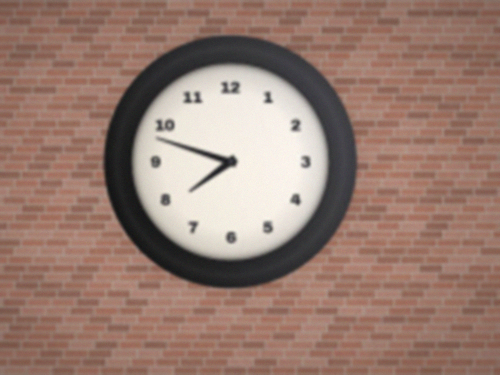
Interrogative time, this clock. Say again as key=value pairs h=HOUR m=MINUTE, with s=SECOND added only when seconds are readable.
h=7 m=48
